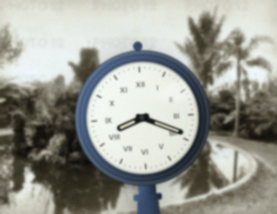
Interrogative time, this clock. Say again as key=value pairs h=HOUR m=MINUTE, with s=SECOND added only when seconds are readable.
h=8 m=19
